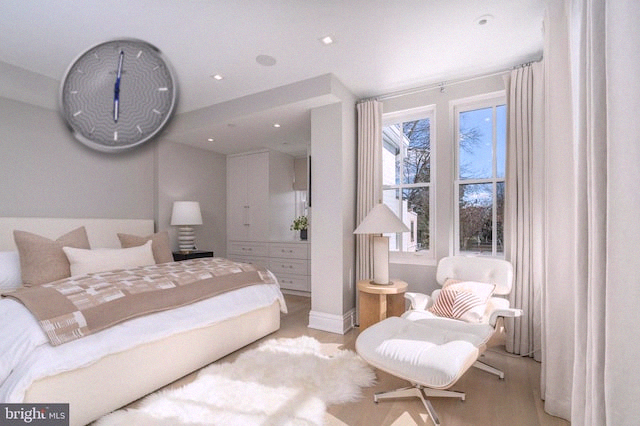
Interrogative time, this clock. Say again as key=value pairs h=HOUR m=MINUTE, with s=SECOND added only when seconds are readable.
h=6 m=1
